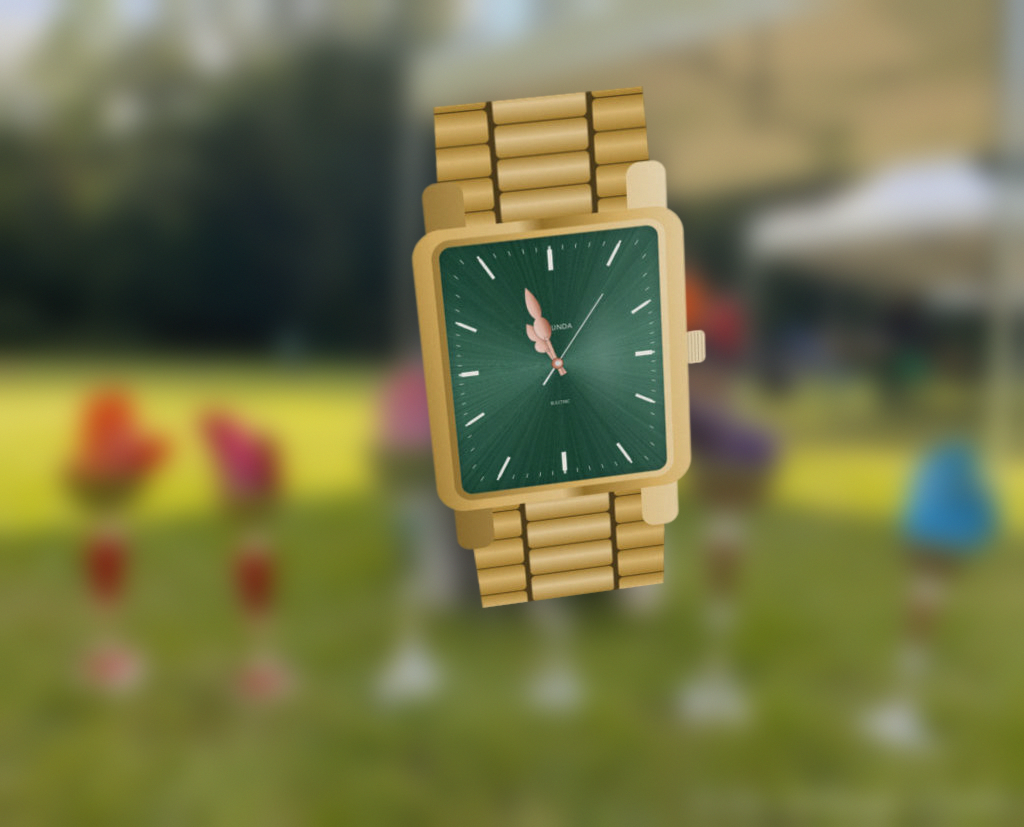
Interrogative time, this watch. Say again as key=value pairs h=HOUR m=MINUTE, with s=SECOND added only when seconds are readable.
h=10 m=57 s=6
